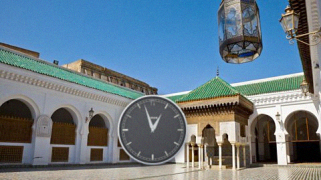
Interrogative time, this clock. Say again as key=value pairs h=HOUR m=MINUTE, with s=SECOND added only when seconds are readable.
h=12 m=57
